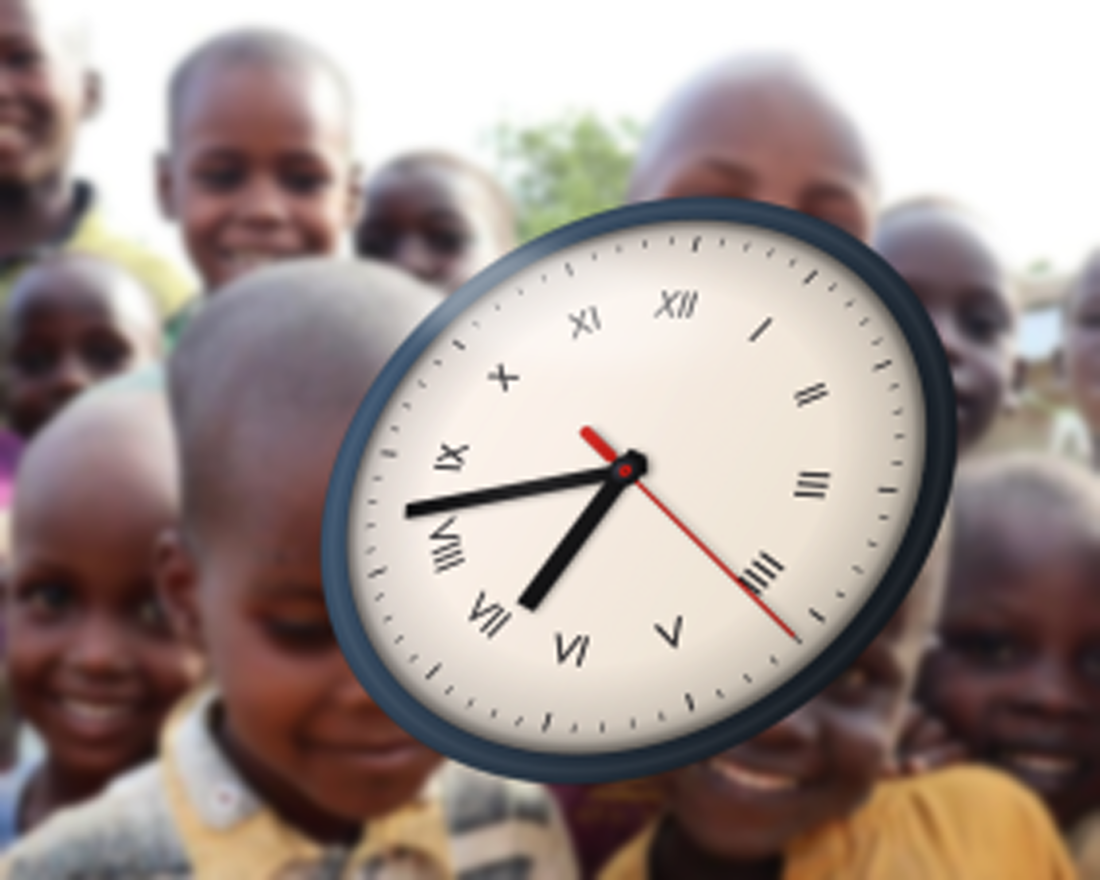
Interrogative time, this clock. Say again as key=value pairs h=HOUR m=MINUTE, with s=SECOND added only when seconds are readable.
h=6 m=42 s=21
